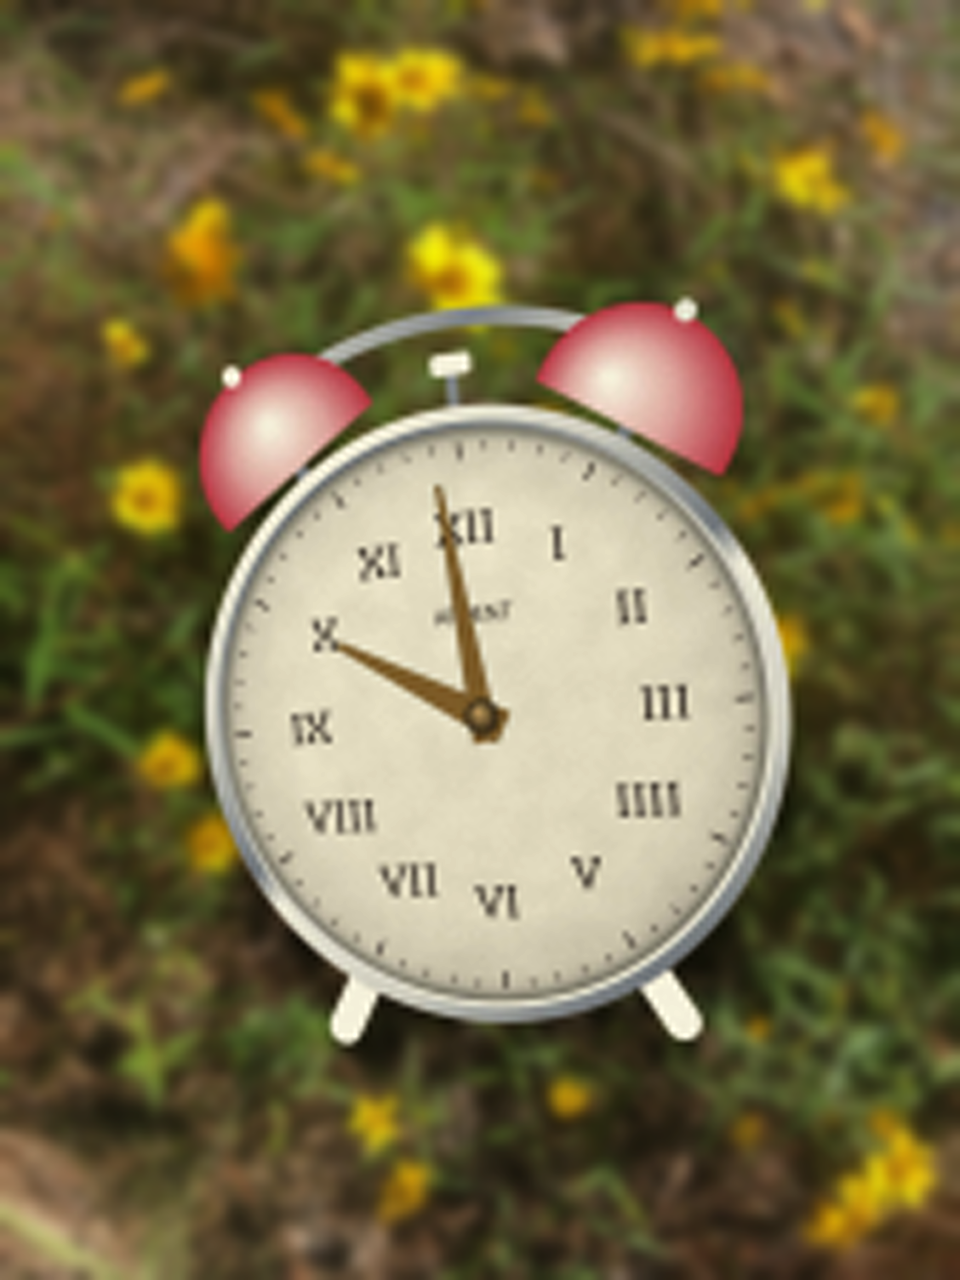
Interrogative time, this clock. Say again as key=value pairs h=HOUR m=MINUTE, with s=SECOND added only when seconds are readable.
h=9 m=59
